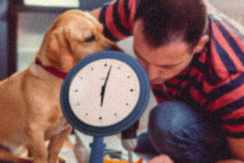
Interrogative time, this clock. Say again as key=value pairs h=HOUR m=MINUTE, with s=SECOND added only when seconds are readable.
h=6 m=2
